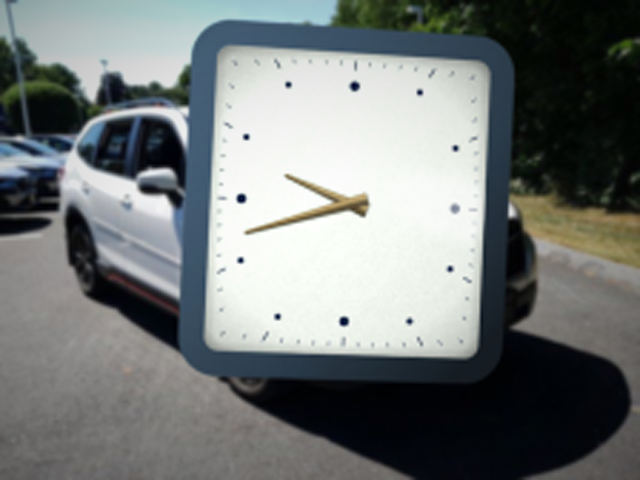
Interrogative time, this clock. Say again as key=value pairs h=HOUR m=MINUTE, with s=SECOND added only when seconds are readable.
h=9 m=42
